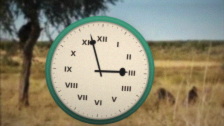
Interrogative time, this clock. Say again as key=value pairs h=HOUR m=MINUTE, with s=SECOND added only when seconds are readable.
h=2 m=57
